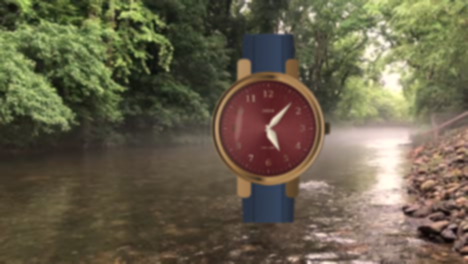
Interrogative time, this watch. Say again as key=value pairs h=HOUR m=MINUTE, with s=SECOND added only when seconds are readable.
h=5 m=7
